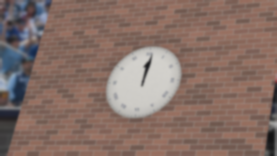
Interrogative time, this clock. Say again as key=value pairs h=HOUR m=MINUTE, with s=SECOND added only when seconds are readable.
h=12 m=1
